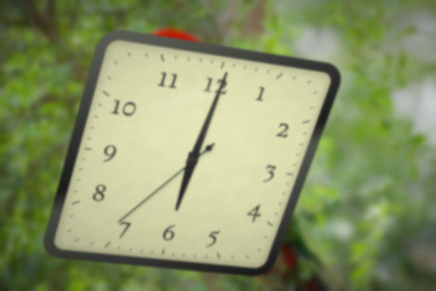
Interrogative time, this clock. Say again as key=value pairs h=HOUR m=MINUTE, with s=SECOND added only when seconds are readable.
h=6 m=0 s=36
